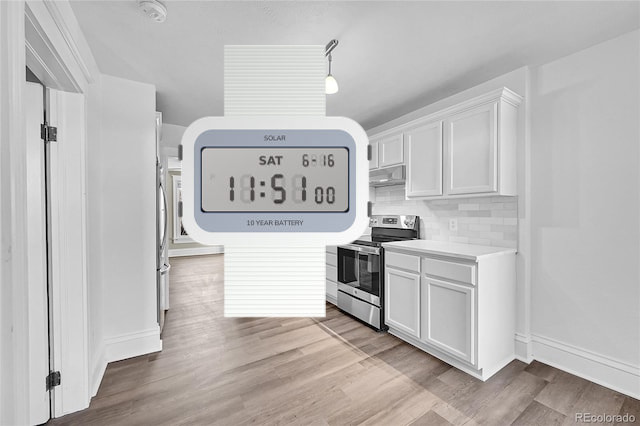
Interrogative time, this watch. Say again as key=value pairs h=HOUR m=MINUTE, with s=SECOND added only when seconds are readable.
h=11 m=51 s=0
